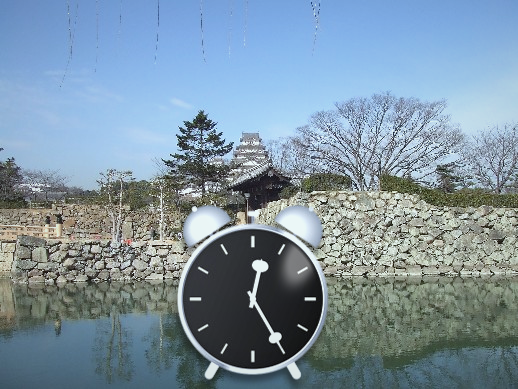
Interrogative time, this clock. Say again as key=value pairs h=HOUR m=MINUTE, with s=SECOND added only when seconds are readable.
h=12 m=25
